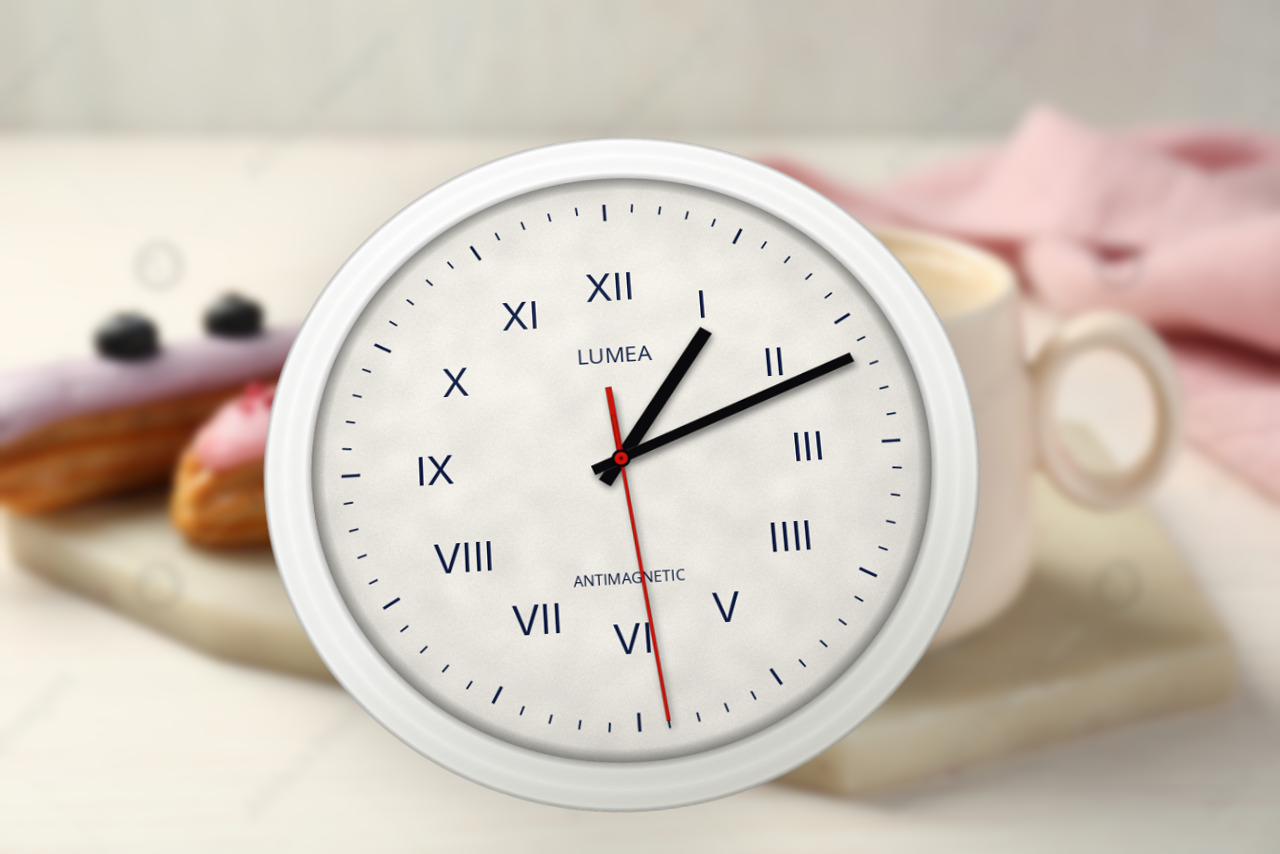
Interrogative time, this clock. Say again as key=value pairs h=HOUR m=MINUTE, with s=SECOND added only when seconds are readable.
h=1 m=11 s=29
